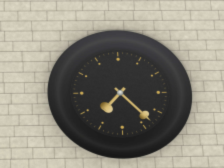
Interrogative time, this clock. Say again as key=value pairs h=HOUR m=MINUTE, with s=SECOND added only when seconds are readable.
h=7 m=23
